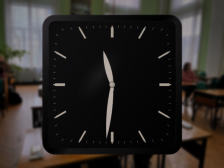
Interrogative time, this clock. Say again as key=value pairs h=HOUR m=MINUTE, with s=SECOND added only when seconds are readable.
h=11 m=31
